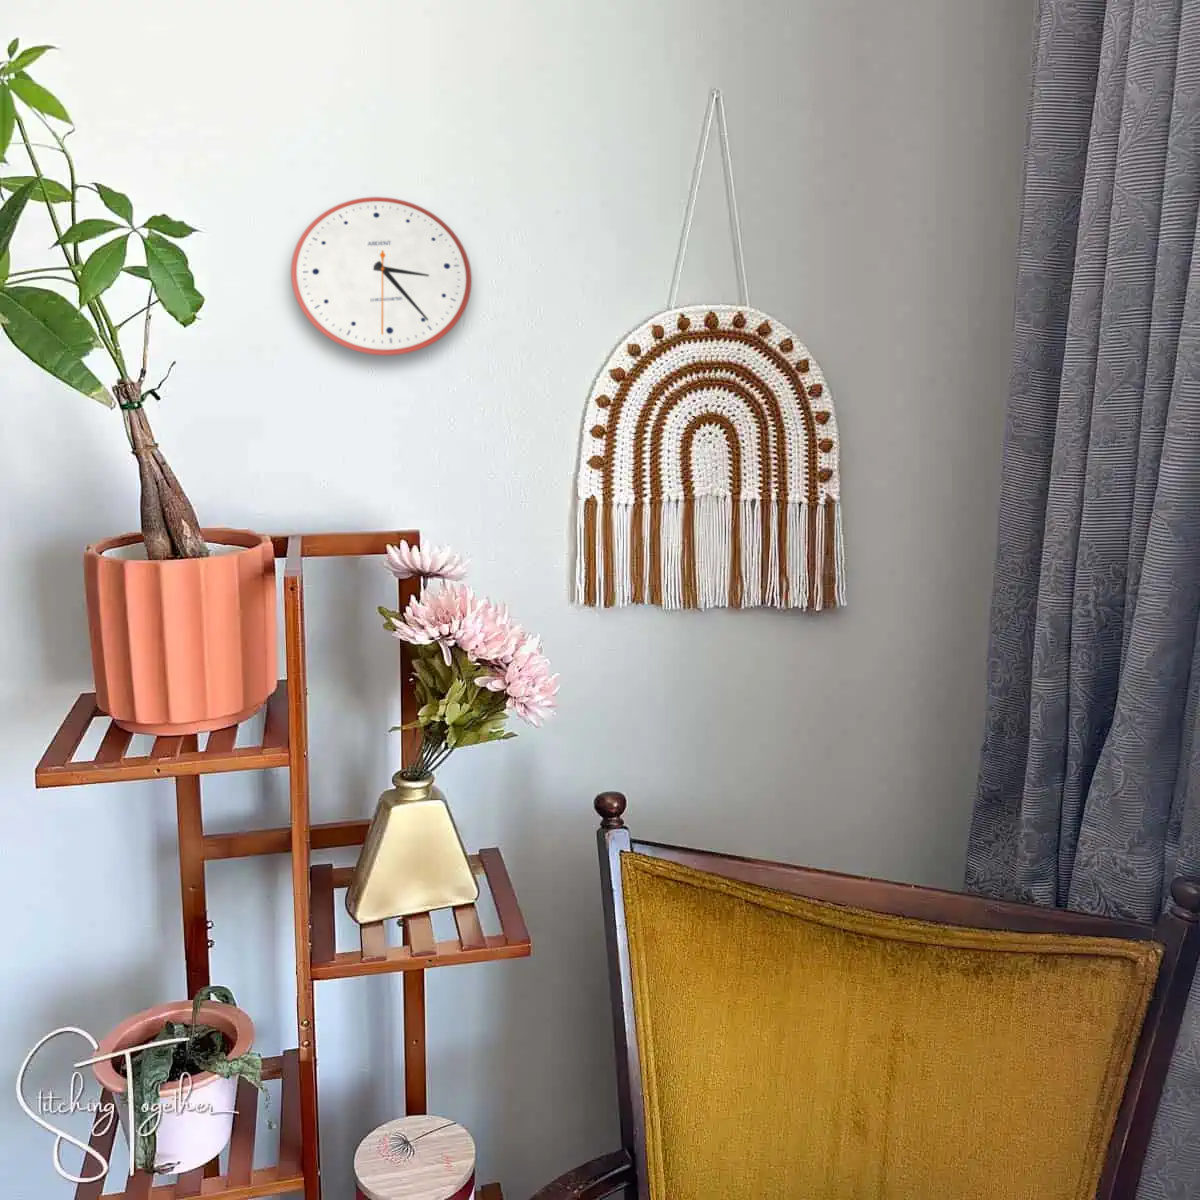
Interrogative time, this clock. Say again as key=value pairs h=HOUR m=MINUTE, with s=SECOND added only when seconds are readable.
h=3 m=24 s=31
